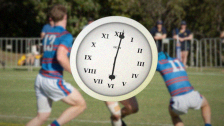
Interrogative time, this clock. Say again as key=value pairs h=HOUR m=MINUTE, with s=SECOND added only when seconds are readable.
h=6 m=1
